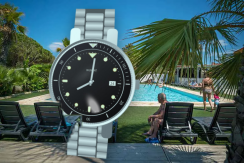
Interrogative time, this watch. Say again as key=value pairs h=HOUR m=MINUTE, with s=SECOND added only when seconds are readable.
h=8 m=1
